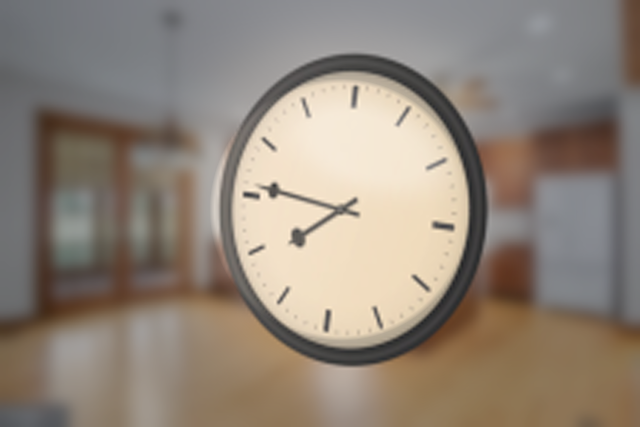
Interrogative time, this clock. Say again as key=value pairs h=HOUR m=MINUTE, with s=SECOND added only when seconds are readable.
h=7 m=46
